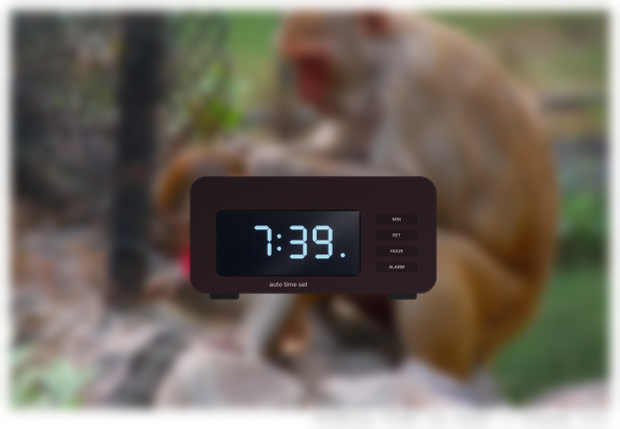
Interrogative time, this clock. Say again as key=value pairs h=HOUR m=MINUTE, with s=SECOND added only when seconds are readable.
h=7 m=39
